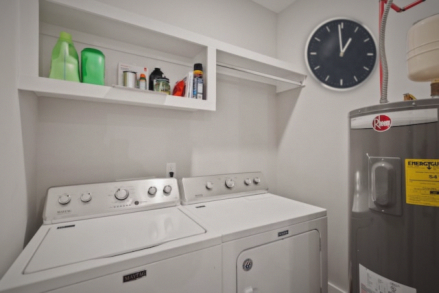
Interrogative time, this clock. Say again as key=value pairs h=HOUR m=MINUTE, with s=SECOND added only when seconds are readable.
h=12 m=59
